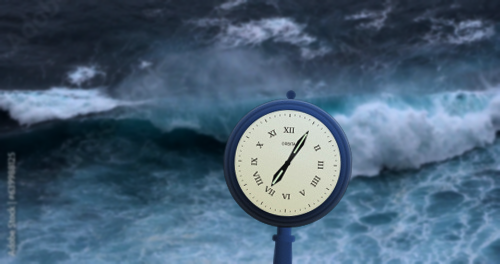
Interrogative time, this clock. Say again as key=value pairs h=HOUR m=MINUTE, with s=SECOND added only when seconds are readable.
h=7 m=5
